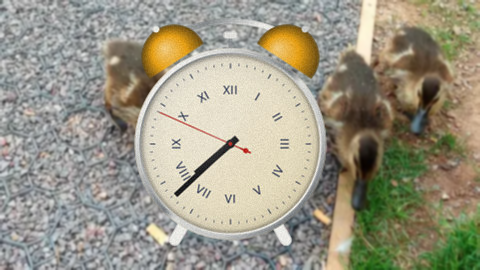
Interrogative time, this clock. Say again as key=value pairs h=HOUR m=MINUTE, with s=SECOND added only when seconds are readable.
h=7 m=37 s=49
